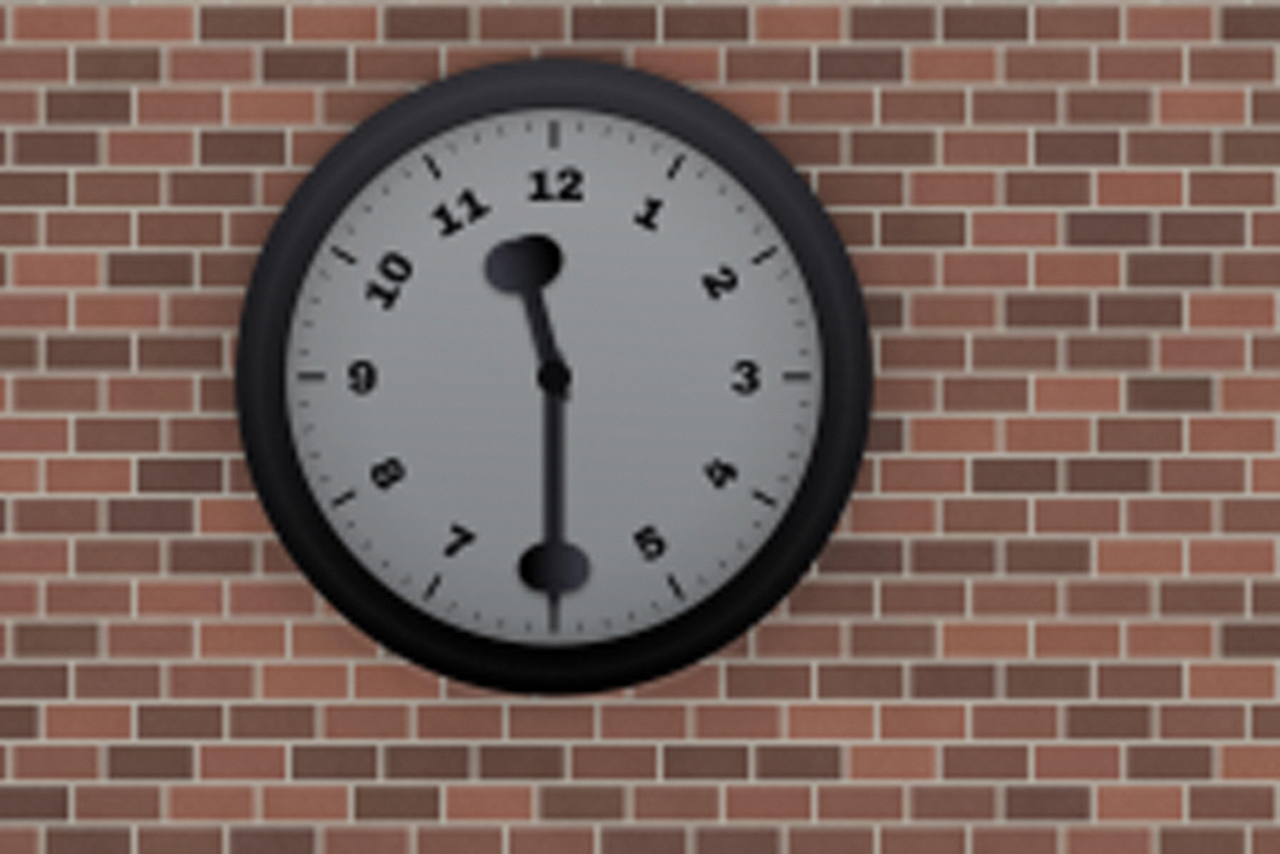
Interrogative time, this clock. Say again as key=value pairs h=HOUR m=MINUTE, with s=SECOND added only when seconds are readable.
h=11 m=30
